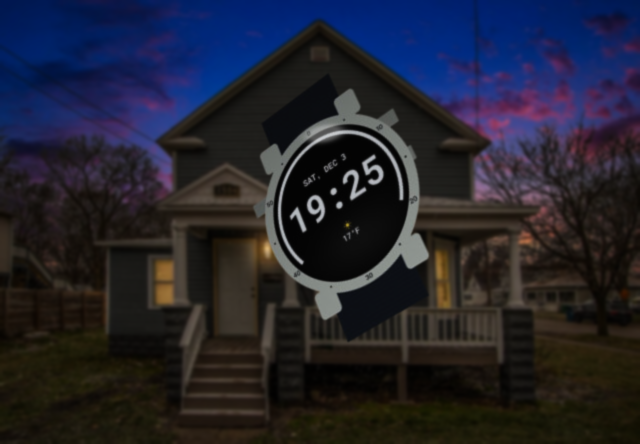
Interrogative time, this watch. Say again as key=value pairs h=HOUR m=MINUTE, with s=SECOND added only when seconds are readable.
h=19 m=25
